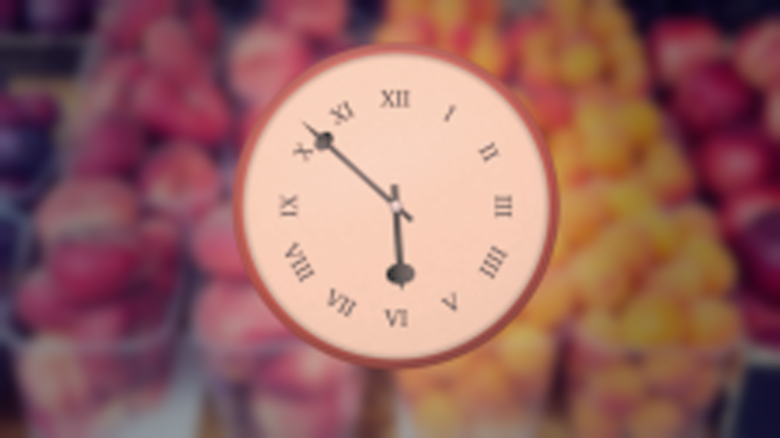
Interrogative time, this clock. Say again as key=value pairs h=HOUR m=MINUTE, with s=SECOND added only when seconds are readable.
h=5 m=52
